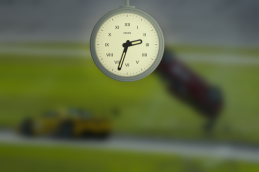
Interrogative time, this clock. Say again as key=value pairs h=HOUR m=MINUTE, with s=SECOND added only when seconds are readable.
h=2 m=33
